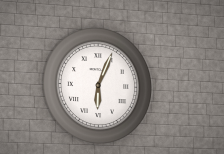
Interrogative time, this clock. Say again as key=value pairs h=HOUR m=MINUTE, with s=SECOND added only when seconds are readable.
h=6 m=4
